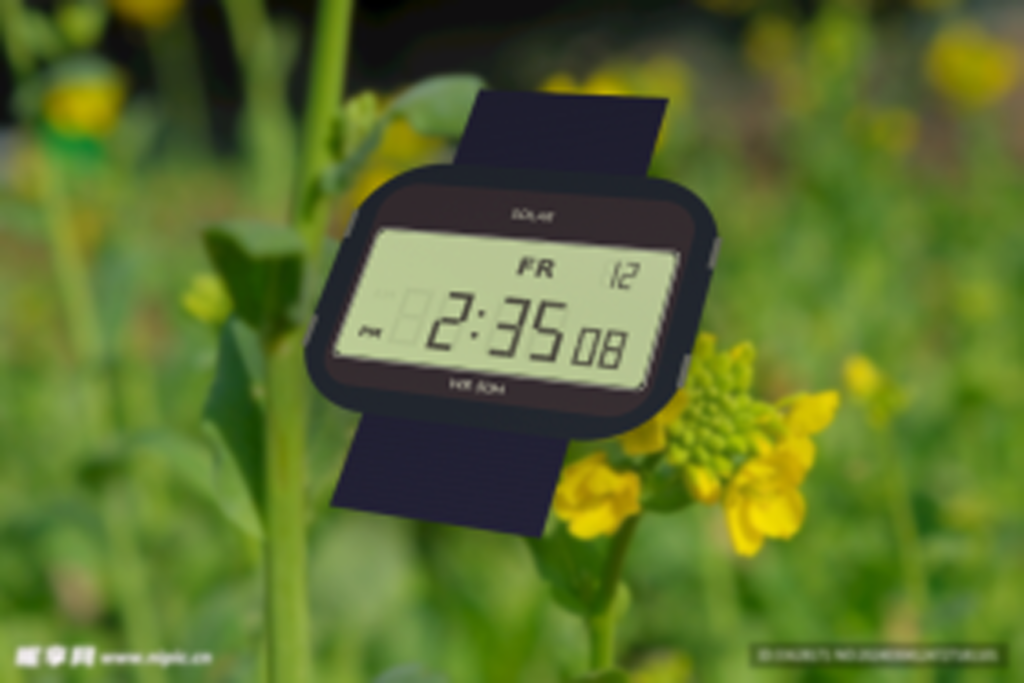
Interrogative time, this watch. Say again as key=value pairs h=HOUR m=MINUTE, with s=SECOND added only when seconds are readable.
h=2 m=35 s=8
